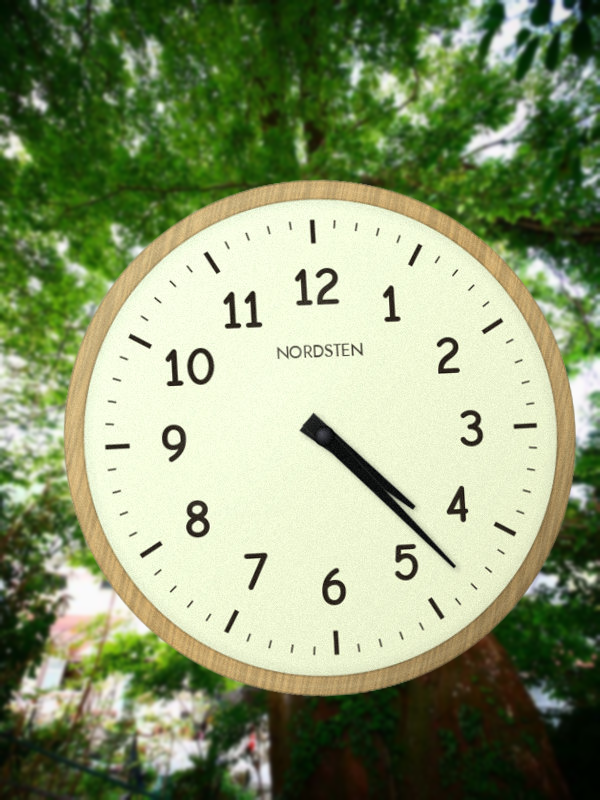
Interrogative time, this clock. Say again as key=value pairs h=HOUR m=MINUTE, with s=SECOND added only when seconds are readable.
h=4 m=23
